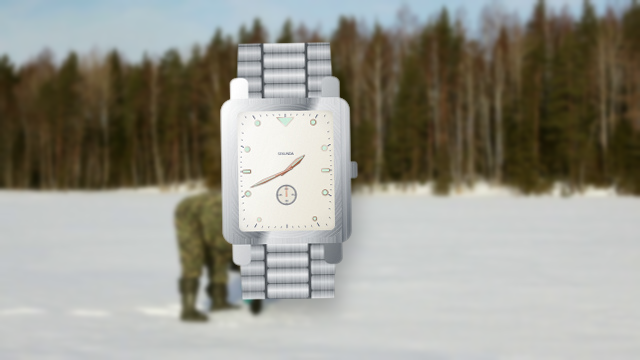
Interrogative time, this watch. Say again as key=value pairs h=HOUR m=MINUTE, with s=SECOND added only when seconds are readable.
h=1 m=41
